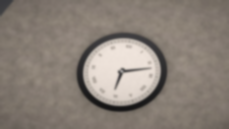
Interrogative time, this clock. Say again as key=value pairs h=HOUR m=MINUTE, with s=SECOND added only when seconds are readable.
h=6 m=12
